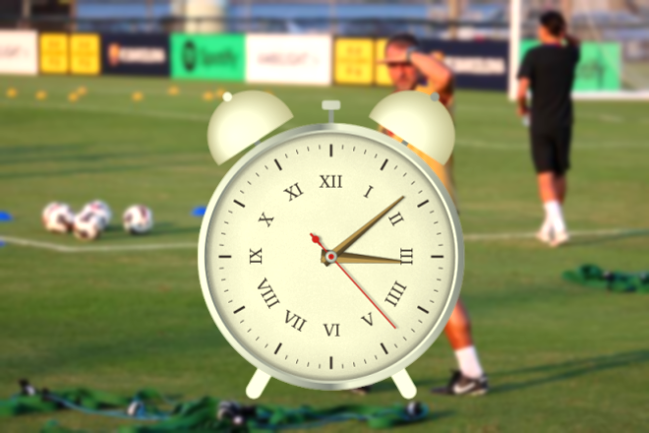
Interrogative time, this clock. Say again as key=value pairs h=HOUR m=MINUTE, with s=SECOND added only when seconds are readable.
h=3 m=8 s=23
